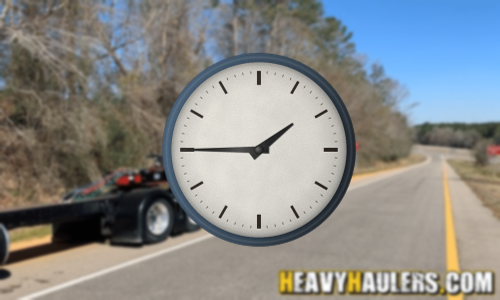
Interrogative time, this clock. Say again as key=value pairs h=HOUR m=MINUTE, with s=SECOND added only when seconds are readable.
h=1 m=45
